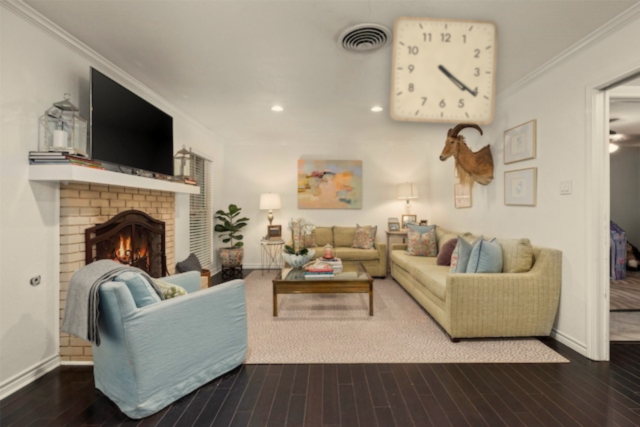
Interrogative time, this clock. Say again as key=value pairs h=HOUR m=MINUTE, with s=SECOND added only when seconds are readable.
h=4 m=21
